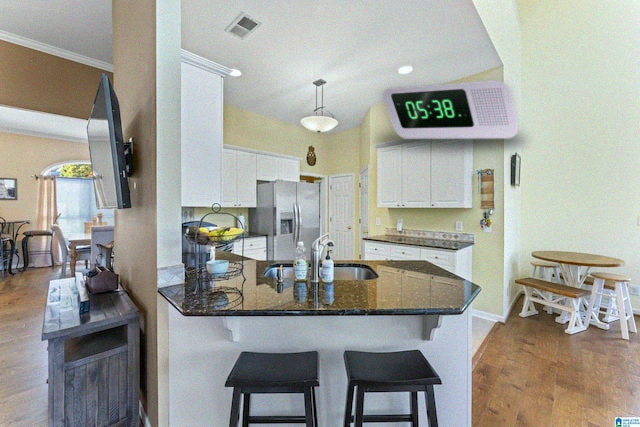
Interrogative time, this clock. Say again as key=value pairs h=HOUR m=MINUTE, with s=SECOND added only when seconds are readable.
h=5 m=38
